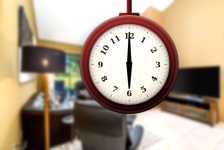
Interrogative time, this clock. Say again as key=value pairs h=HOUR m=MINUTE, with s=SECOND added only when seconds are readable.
h=6 m=0
